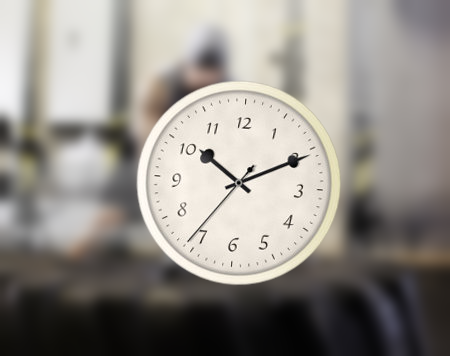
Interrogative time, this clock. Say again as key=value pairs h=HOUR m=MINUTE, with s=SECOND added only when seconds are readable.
h=10 m=10 s=36
